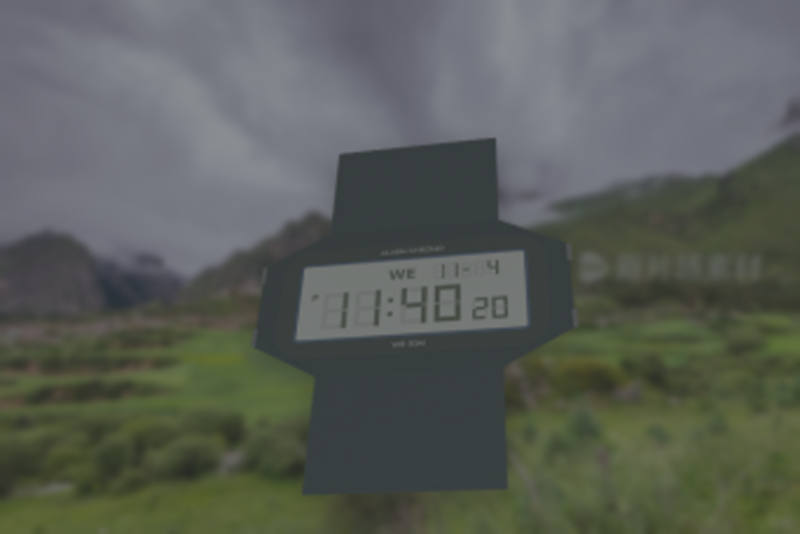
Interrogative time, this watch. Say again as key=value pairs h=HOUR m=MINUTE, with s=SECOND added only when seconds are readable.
h=11 m=40 s=20
